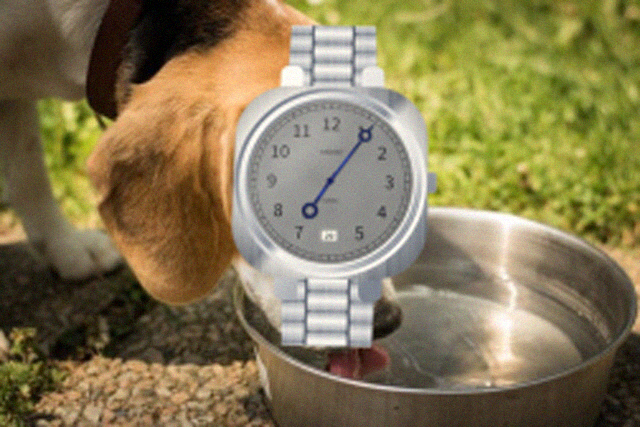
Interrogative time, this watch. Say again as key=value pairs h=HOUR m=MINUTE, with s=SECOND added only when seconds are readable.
h=7 m=6
